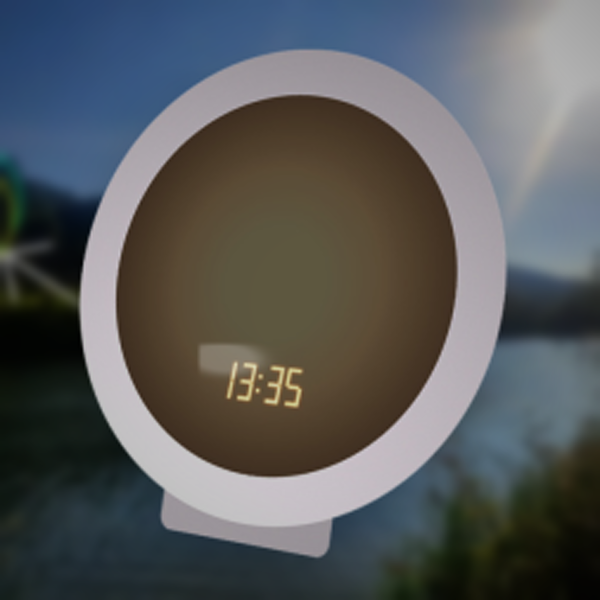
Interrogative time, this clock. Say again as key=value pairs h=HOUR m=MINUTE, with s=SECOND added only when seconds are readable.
h=13 m=35
